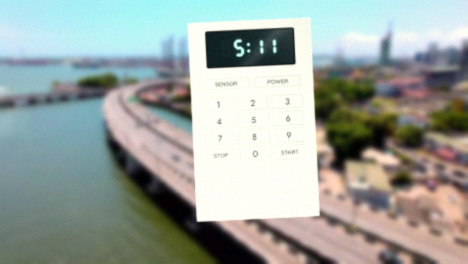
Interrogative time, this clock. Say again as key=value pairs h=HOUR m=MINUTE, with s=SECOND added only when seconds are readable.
h=5 m=11
